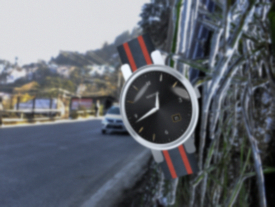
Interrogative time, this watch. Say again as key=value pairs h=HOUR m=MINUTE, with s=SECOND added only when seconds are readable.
h=12 m=43
